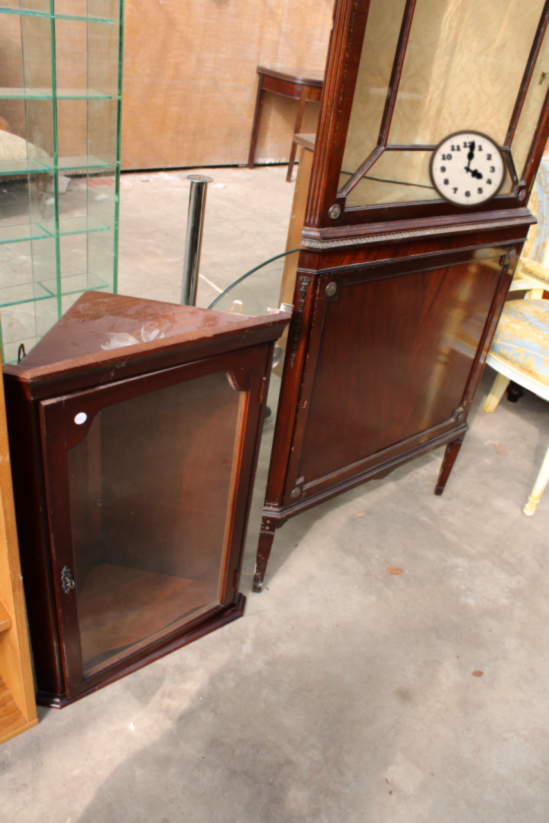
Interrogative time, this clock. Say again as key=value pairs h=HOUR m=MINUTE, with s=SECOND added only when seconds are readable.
h=4 m=2
